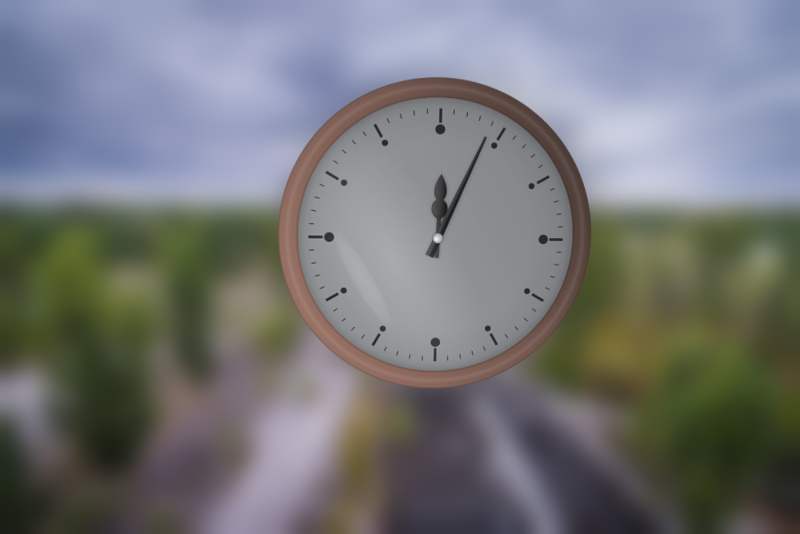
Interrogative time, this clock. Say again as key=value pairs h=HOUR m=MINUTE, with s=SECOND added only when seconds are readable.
h=12 m=4
